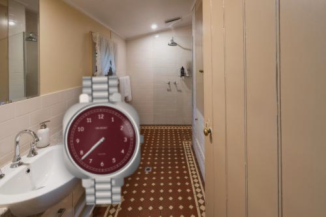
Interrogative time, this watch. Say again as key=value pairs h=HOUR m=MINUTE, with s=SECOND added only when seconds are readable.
h=7 m=38
